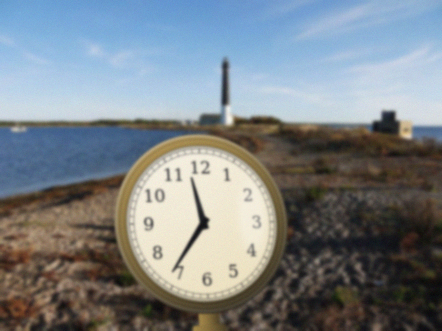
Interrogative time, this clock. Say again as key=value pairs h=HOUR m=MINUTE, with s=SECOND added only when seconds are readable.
h=11 m=36
